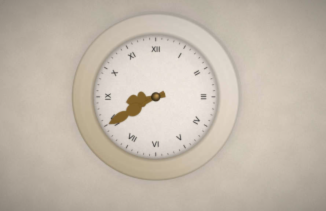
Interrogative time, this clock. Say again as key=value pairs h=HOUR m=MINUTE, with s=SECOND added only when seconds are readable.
h=8 m=40
